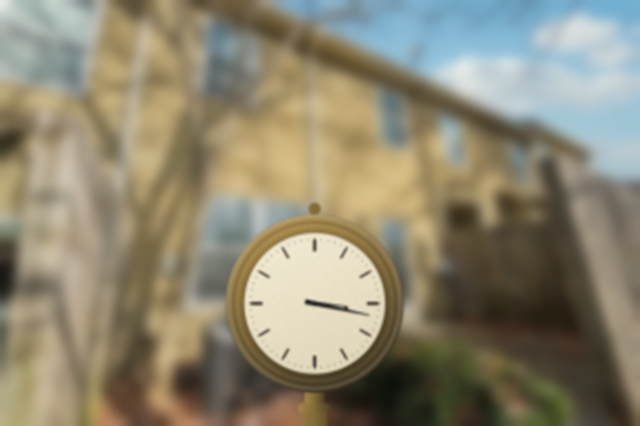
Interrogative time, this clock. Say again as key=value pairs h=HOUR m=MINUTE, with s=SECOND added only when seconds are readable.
h=3 m=17
